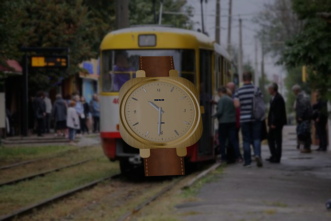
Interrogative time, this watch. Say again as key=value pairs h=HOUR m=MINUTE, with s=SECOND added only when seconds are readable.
h=10 m=31
